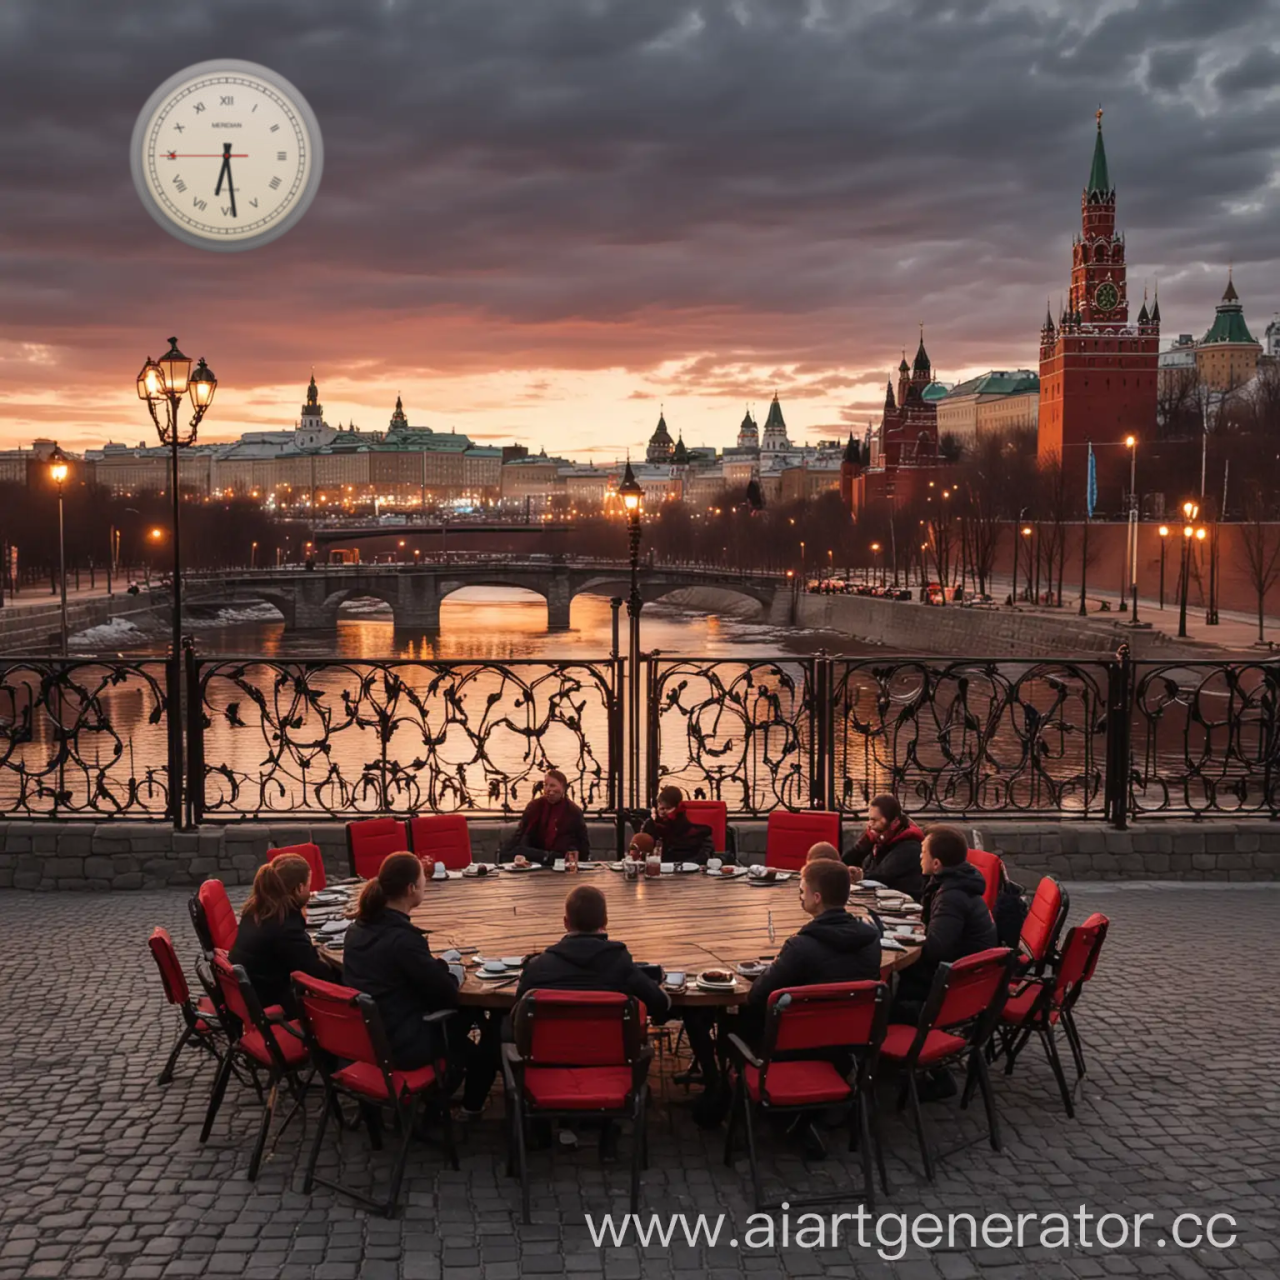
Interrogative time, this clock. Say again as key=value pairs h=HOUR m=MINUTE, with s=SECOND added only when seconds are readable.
h=6 m=28 s=45
